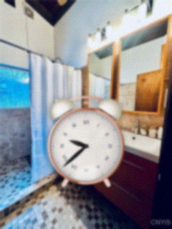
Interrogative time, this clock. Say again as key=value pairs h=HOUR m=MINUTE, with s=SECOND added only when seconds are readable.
h=9 m=38
